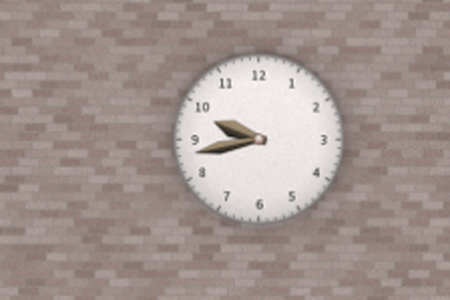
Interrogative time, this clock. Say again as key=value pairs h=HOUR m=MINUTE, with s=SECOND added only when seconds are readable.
h=9 m=43
